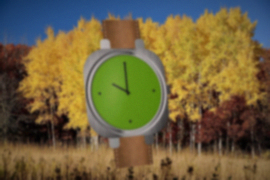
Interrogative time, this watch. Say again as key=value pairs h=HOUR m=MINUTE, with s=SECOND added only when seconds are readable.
h=10 m=0
